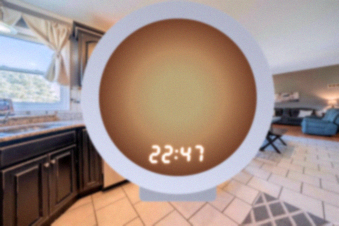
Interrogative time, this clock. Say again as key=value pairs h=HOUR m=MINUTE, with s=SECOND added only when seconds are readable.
h=22 m=47
